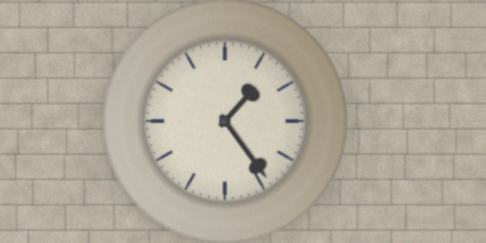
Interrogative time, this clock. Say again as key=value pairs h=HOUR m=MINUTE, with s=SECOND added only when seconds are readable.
h=1 m=24
